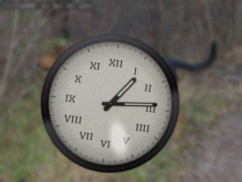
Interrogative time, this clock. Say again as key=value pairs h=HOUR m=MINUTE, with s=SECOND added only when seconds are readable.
h=1 m=14
